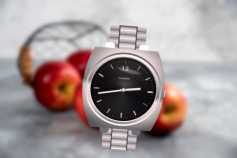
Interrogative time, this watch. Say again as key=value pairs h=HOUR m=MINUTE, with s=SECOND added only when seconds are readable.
h=2 m=43
